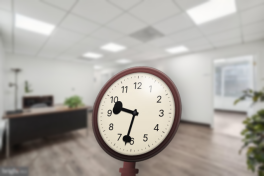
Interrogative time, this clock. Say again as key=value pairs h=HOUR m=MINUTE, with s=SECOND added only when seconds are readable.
h=9 m=32
